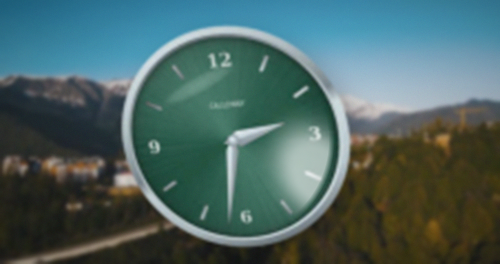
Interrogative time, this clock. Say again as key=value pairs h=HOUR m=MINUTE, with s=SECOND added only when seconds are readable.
h=2 m=32
